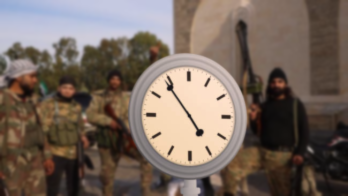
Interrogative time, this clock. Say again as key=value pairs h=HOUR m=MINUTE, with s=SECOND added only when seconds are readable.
h=4 m=54
